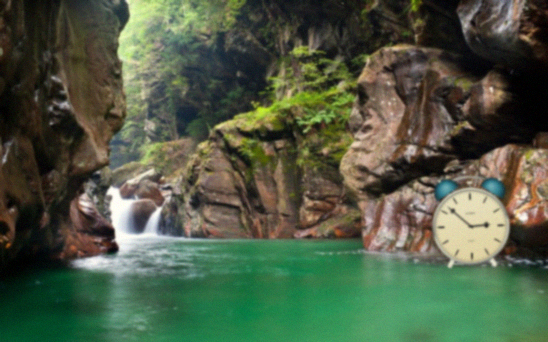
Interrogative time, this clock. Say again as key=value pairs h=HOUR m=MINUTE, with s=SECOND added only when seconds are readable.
h=2 m=52
